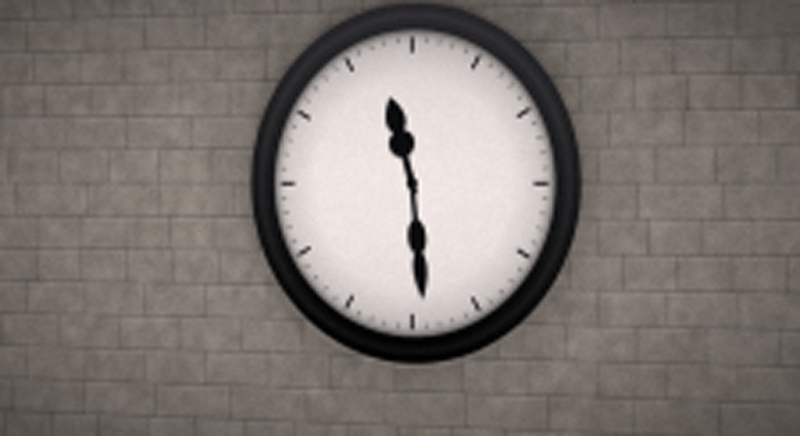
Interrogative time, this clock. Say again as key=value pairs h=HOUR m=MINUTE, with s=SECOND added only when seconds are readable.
h=11 m=29
